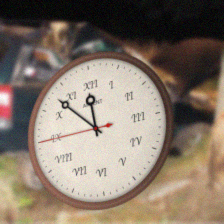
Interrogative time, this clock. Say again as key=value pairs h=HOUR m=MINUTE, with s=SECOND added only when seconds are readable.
h=11 m=52 s=45
